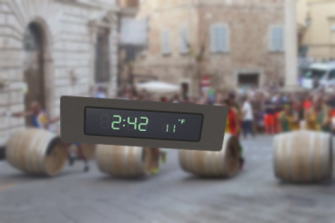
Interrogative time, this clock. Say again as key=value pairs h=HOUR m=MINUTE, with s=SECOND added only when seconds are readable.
h=2 m=42
